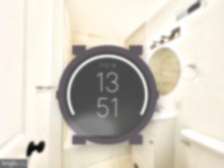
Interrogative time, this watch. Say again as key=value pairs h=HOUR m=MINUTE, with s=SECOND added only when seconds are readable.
h=13 m=51
